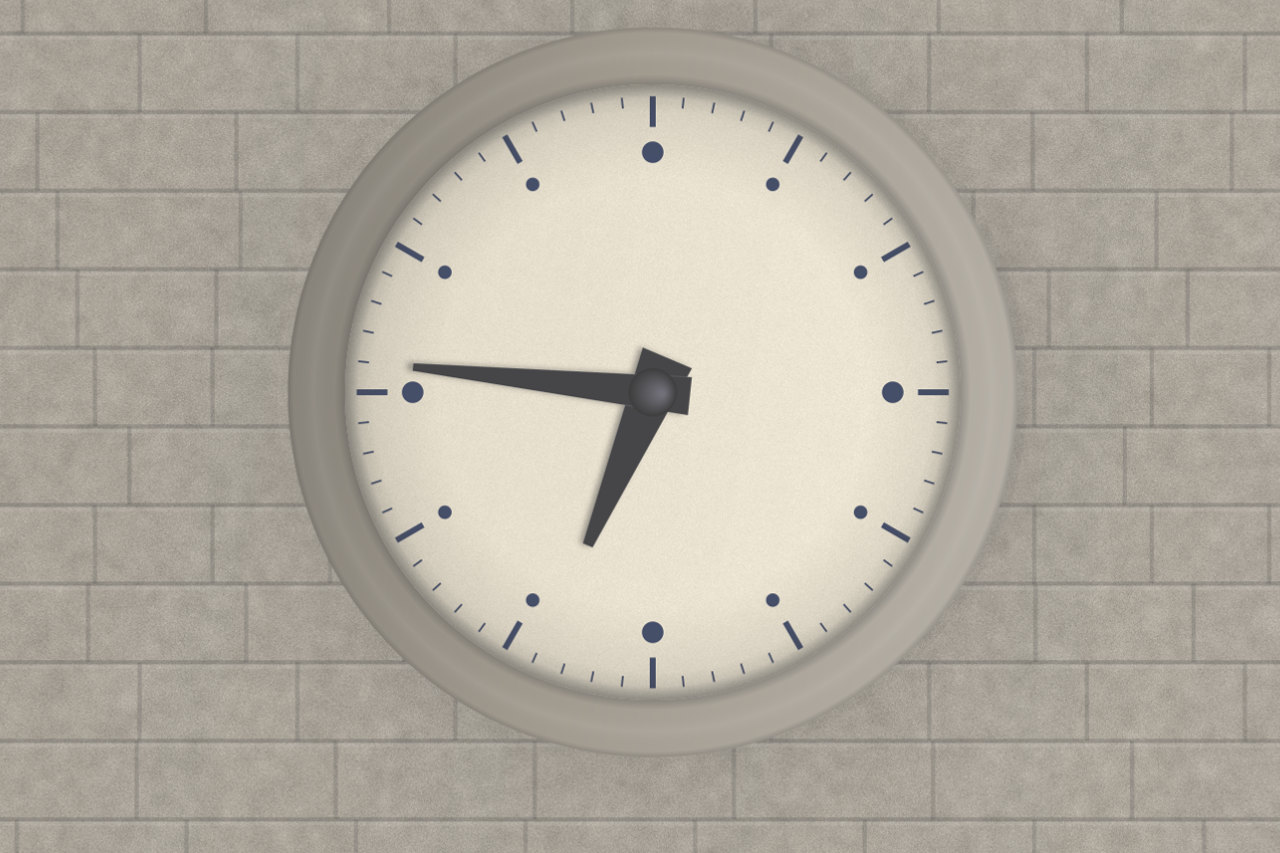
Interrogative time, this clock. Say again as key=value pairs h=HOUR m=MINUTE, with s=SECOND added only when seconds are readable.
h=6 m=46
